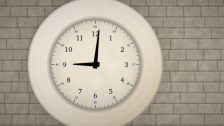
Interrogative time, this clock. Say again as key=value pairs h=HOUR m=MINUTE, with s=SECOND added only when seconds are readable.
h=9 m=1
